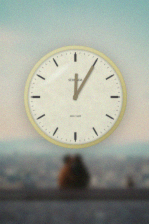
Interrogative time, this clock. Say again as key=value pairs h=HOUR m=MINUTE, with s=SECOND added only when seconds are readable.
h=12 m=5
